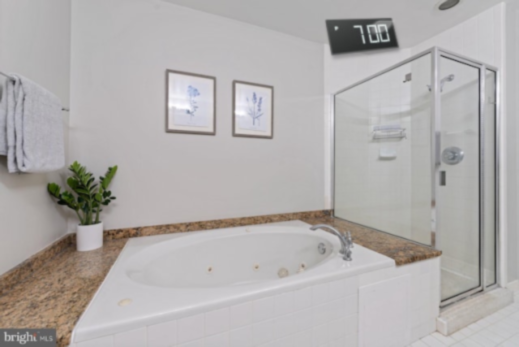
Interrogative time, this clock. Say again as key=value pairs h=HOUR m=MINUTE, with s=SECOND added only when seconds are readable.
h=7 m=0
